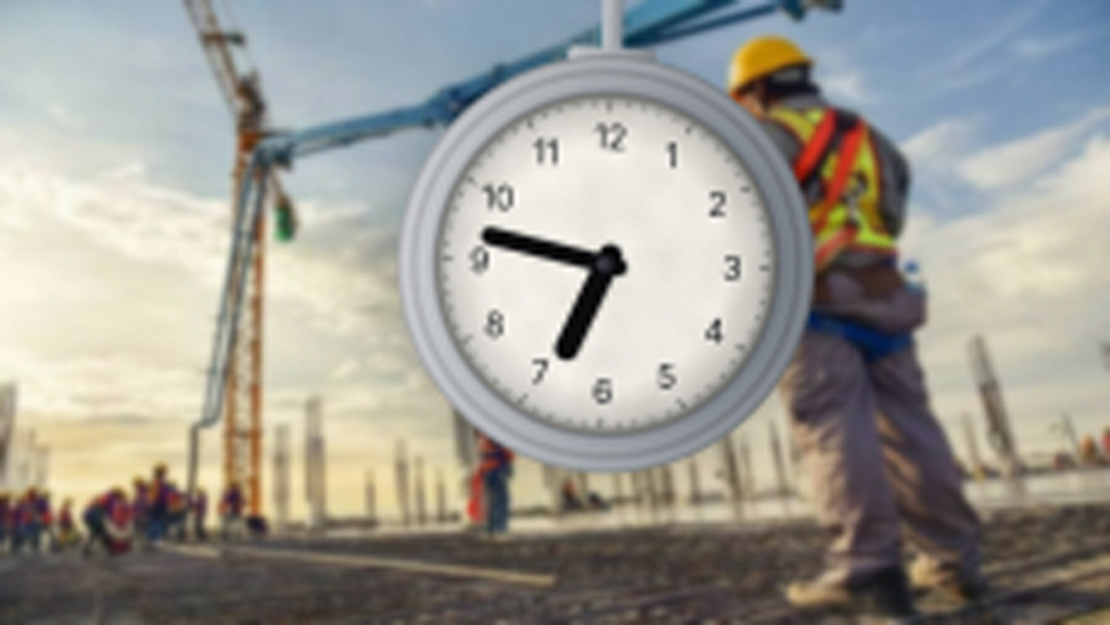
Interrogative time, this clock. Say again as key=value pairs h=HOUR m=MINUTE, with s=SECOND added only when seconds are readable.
h=6 m=47
